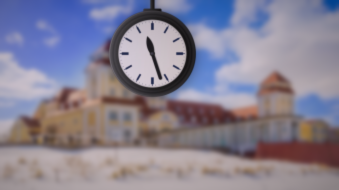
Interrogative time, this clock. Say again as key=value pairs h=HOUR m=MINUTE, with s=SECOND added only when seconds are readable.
h=11 m=27
